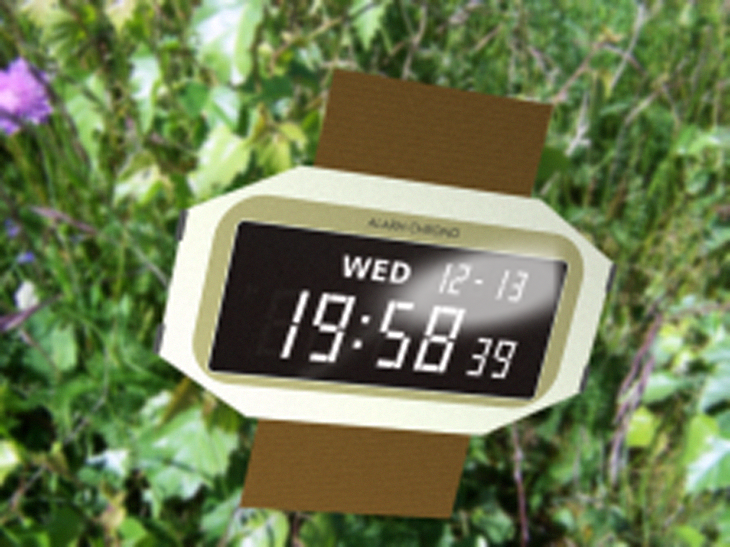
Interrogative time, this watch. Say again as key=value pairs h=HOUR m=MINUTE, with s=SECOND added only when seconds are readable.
h=19 m=58 s=39
